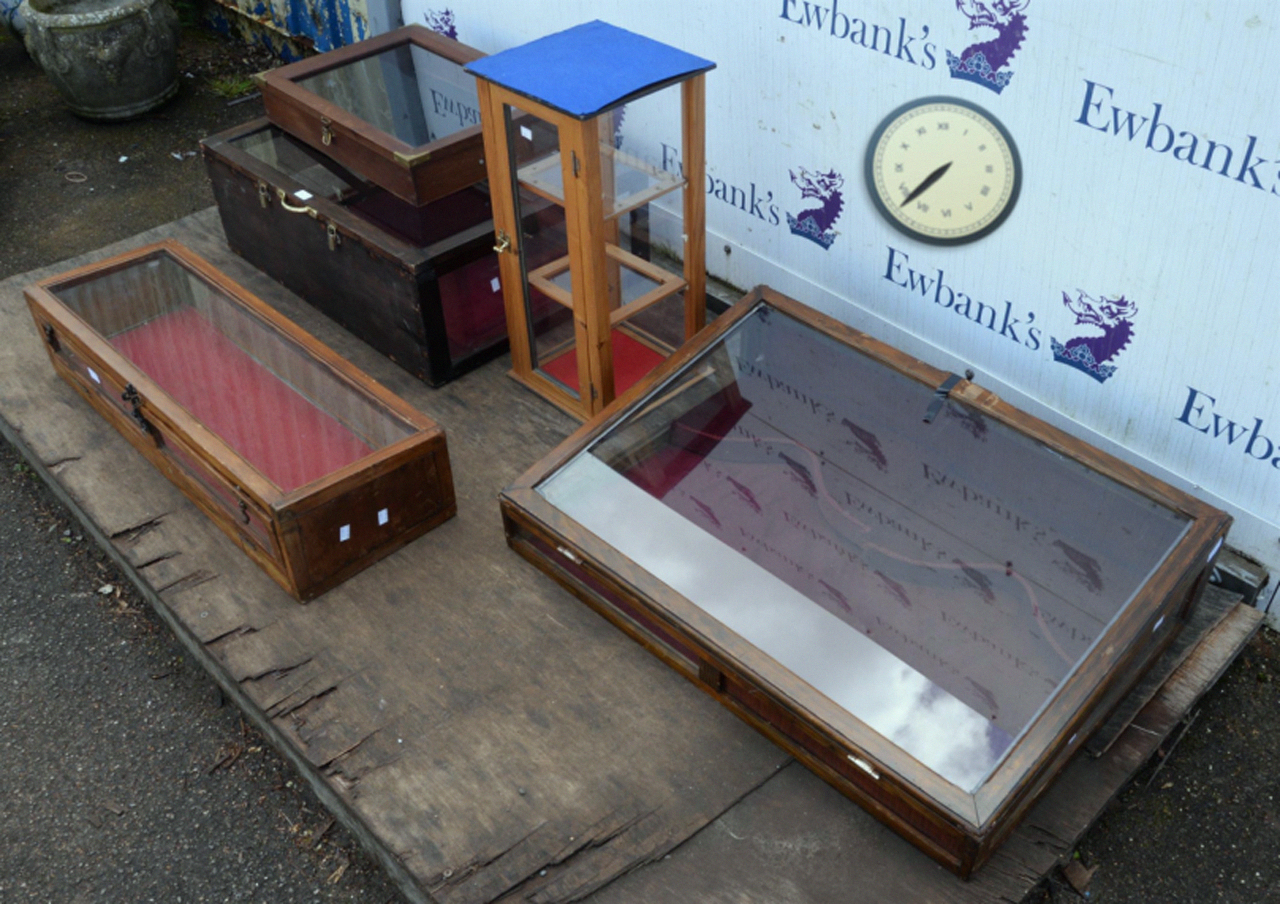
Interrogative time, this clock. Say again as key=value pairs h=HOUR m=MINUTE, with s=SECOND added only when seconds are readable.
h=7 m=38
